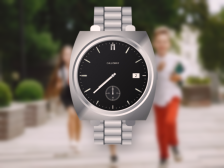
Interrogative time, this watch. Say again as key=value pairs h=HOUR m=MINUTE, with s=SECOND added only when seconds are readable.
h=7 m=38
